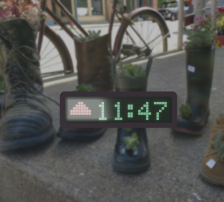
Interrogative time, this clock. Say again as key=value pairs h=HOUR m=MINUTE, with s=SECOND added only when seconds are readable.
h=11 m=47
